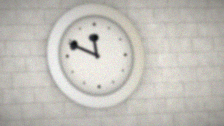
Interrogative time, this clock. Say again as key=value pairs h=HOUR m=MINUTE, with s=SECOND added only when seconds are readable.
h=11 m=49
